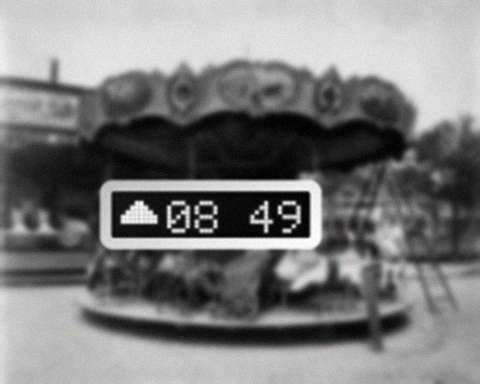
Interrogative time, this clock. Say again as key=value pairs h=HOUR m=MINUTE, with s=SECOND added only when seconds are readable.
h=8 m=49
